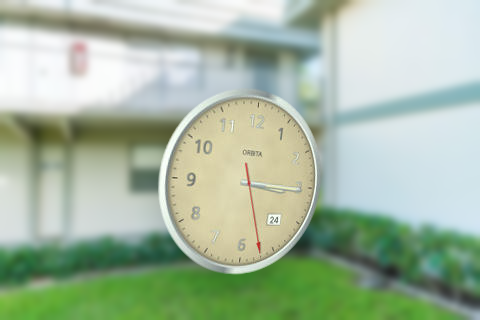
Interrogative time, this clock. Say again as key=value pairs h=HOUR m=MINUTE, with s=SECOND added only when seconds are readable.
h=3 m=15 s=27
